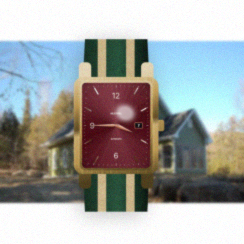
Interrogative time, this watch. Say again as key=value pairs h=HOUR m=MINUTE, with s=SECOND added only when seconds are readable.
h=3 m=45
